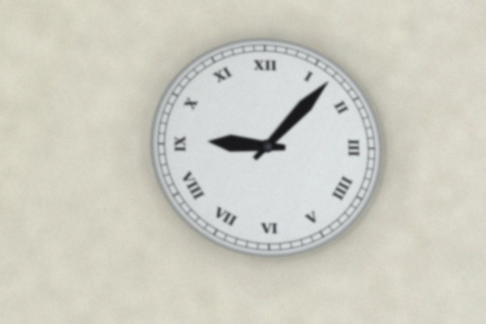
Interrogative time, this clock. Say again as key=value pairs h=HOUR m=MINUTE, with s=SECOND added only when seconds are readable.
h=9 m=7
